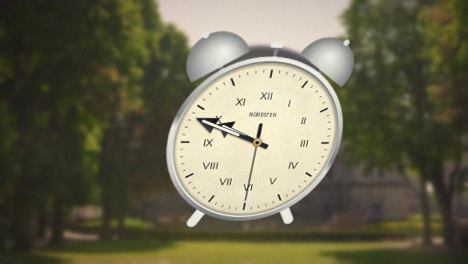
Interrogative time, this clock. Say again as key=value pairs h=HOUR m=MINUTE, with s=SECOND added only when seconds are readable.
h=9 m=48 s=30
